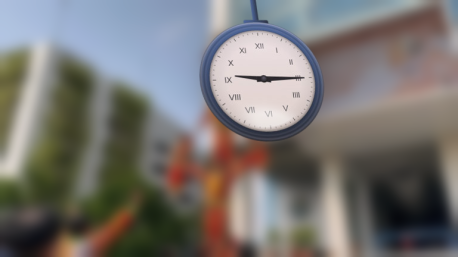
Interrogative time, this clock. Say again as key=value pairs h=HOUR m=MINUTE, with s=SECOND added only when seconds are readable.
h=9 m=15
